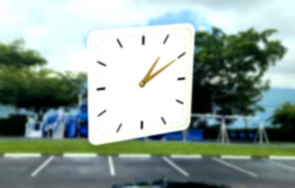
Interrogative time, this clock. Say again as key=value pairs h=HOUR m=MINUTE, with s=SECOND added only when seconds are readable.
h=1 m=10
